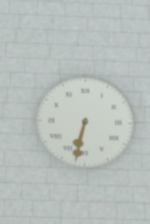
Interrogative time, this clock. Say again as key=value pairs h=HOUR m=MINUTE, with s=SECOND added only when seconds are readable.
h=6 m=32
